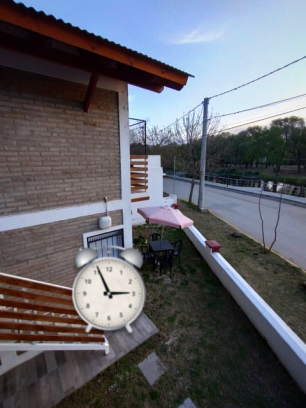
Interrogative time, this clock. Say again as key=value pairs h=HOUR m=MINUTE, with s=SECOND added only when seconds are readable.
h=2 m=56
